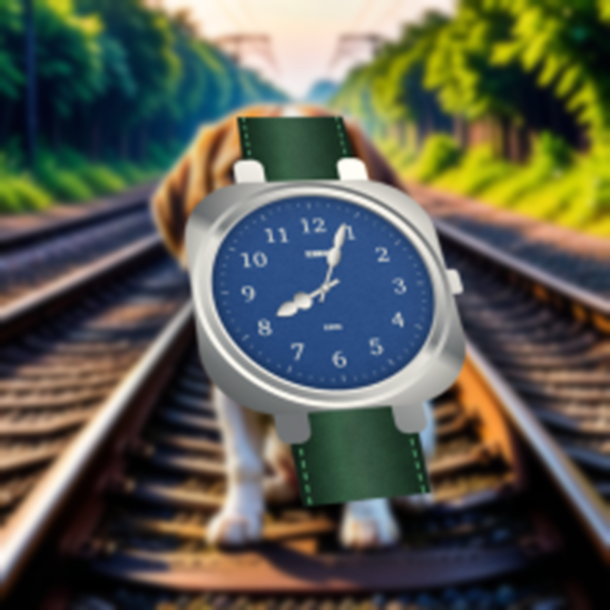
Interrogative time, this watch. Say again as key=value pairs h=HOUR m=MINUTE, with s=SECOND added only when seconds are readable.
h=8 m=4
